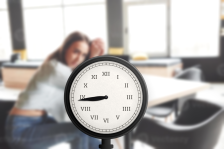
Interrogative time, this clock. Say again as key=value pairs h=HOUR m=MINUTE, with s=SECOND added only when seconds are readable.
h=8 m=44
